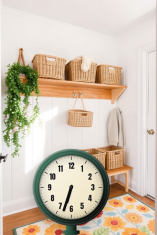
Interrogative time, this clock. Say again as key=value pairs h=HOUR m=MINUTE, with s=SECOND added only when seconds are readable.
h=6 m=33
